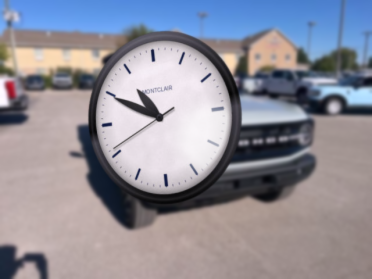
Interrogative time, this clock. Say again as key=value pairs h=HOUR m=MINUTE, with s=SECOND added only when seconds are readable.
h=10 m=49 s=41
